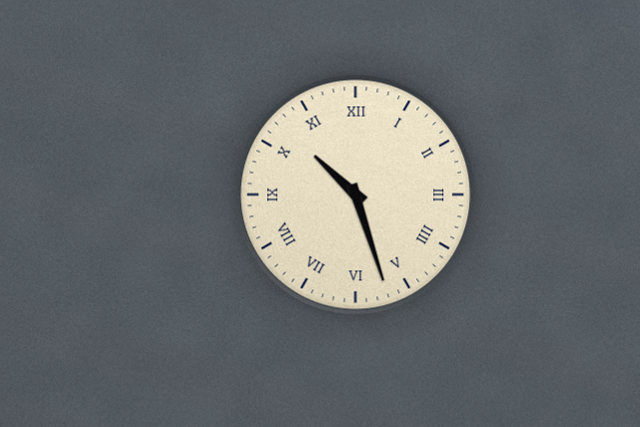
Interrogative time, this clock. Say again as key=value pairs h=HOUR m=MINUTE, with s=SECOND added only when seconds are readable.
h=10 m=27
